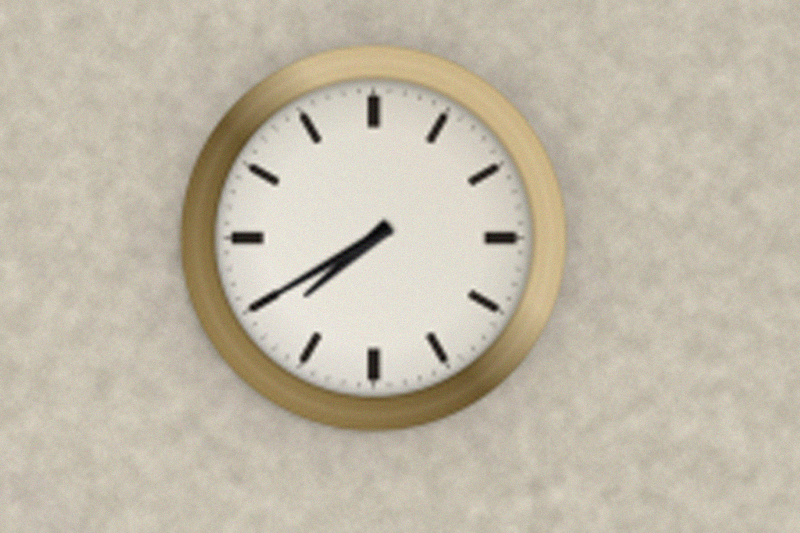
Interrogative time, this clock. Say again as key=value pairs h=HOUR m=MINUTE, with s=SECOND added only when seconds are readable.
h=7 m=40
